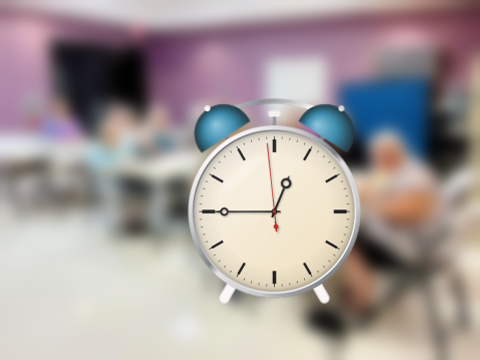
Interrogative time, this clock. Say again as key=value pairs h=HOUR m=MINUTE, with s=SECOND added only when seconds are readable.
h=12 m=44 s=59
